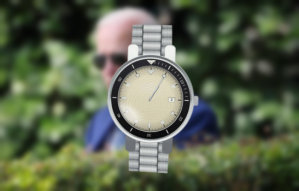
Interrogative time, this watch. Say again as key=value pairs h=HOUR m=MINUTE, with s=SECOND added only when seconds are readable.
h=1 m=5
